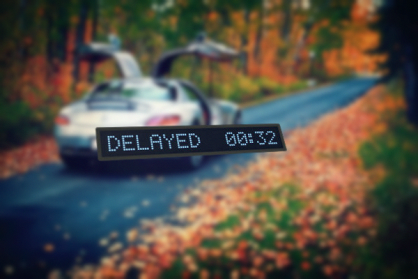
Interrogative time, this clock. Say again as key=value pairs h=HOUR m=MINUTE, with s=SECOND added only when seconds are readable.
h=0 m=32
